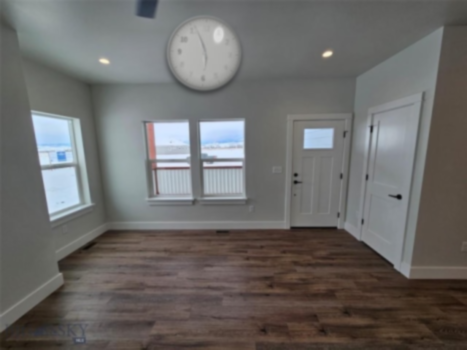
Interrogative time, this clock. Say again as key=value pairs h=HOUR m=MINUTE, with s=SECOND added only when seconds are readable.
h=5 m=56
